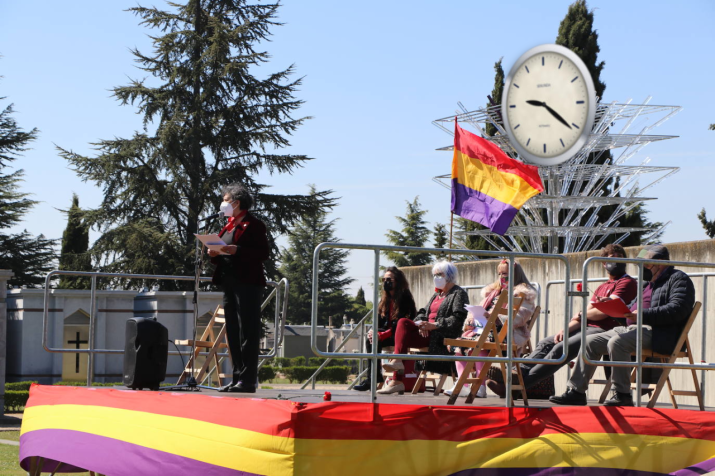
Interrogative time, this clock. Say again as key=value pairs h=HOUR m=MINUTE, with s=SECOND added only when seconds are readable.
h=9 m=21
